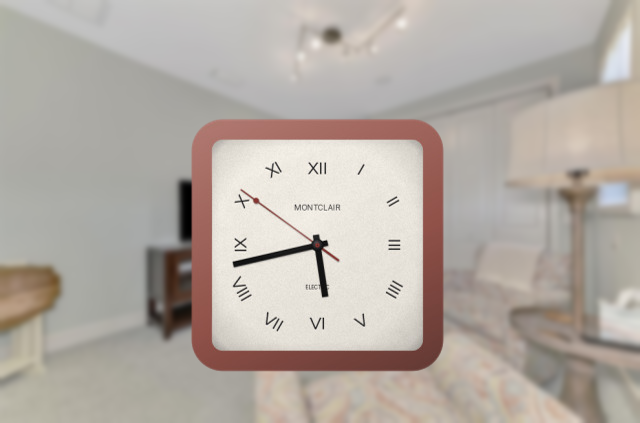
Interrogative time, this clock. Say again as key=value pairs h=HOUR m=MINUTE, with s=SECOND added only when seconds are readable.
h=5 m=42 s=51
